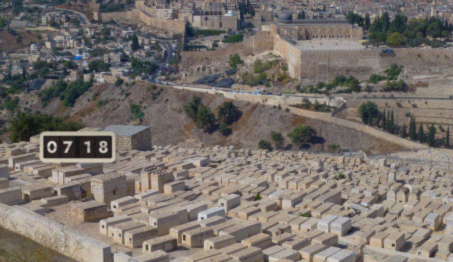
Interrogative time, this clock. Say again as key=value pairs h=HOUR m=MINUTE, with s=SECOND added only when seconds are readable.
h=7 m=18
